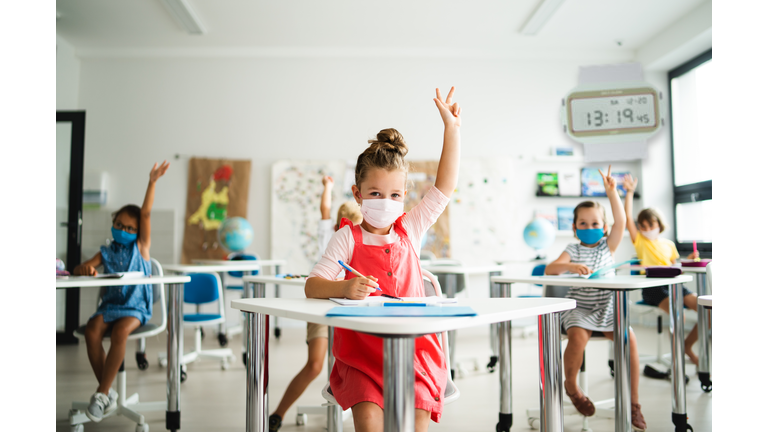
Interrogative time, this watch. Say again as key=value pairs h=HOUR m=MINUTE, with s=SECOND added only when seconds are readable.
h=13 m=19
